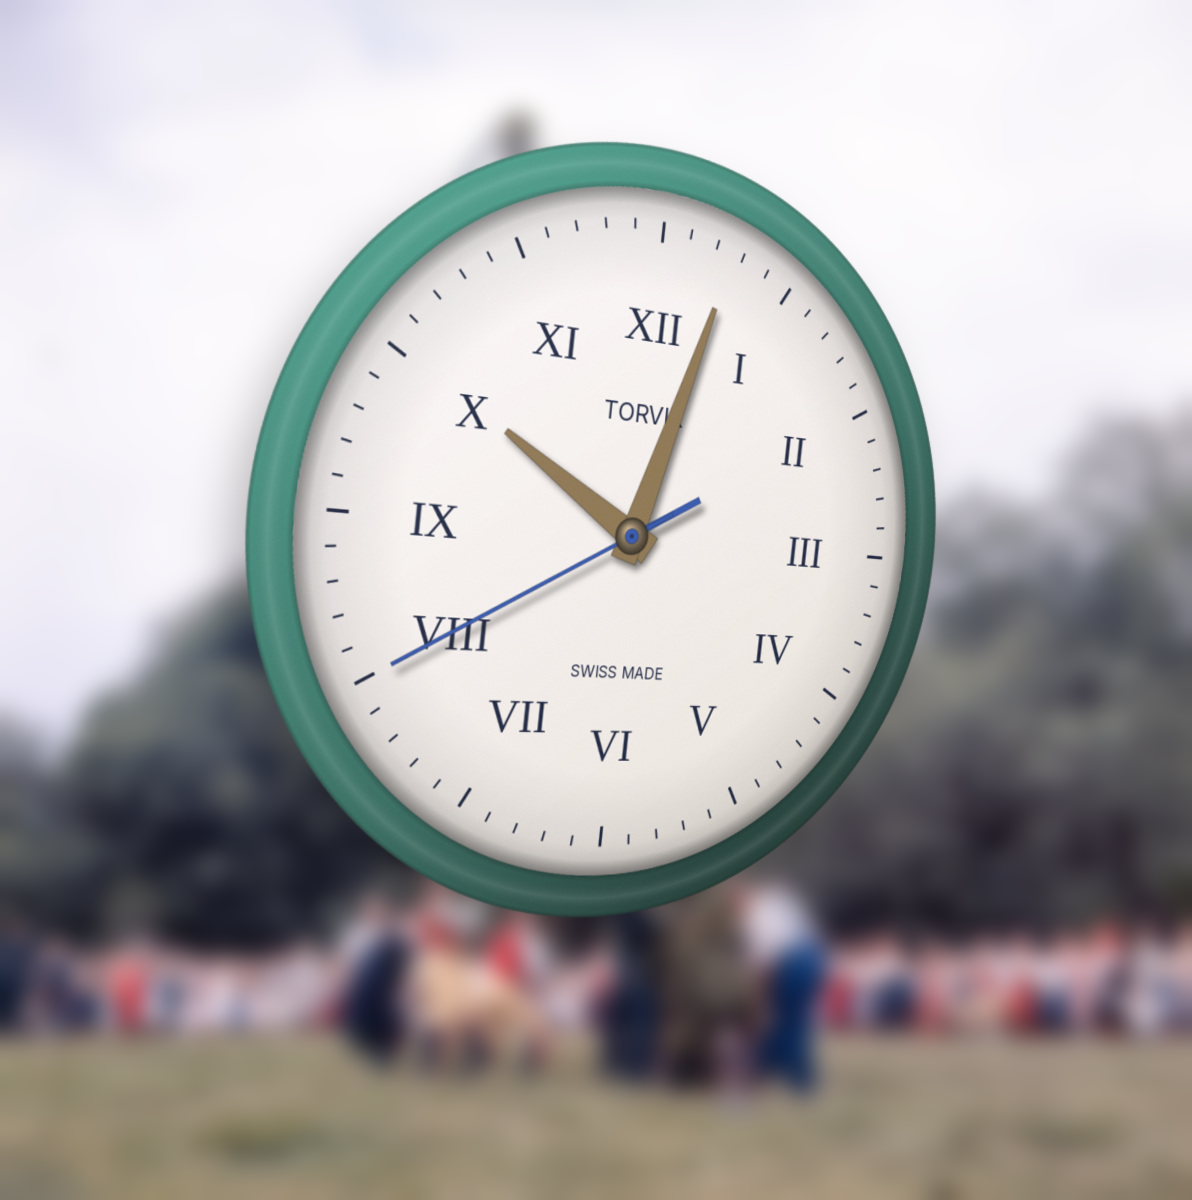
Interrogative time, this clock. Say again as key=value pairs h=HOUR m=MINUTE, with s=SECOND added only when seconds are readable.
h=10 m=2 s=40
